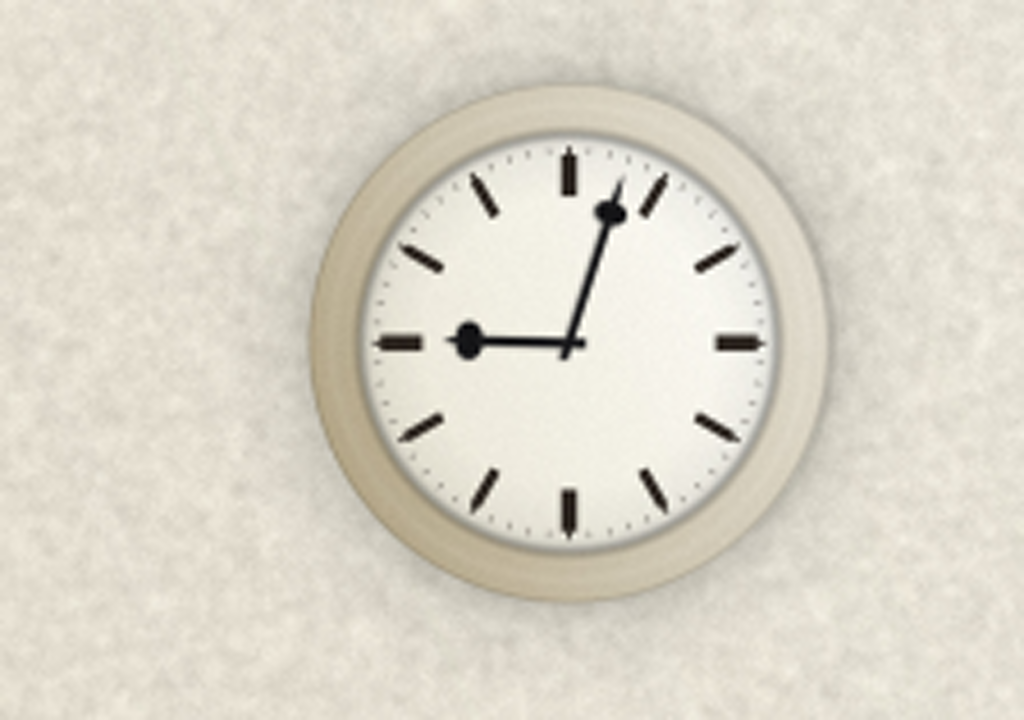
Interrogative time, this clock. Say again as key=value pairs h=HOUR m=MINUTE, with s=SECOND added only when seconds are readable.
h=9 m=3
